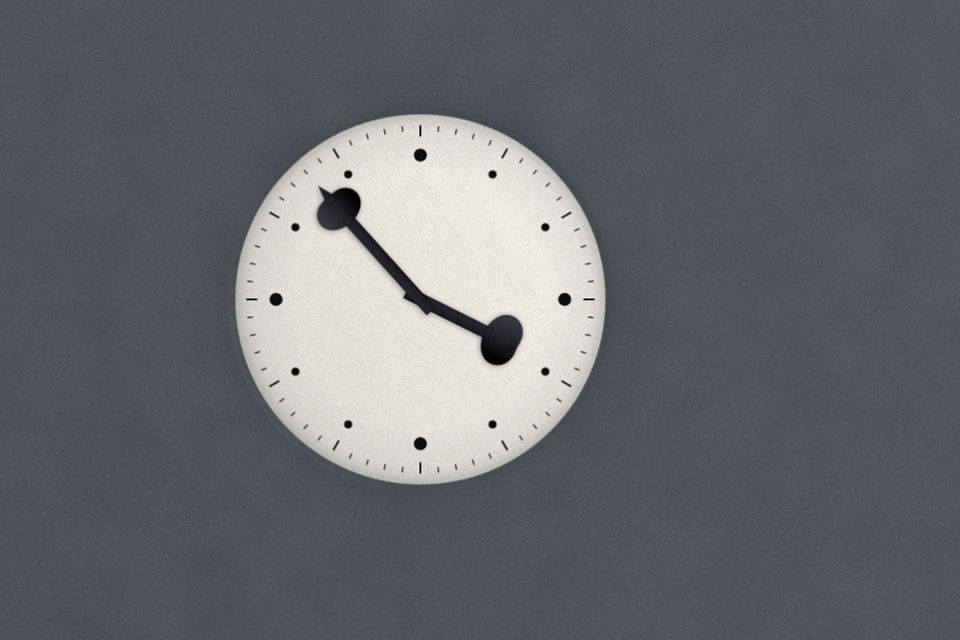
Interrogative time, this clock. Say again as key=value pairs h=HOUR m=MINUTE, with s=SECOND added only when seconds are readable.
h=3 m=53
